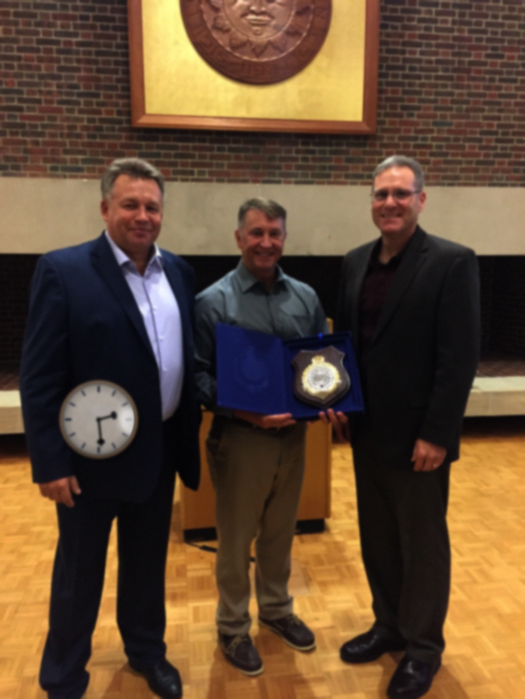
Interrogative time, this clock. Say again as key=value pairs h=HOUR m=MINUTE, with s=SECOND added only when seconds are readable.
h=2 m=29
